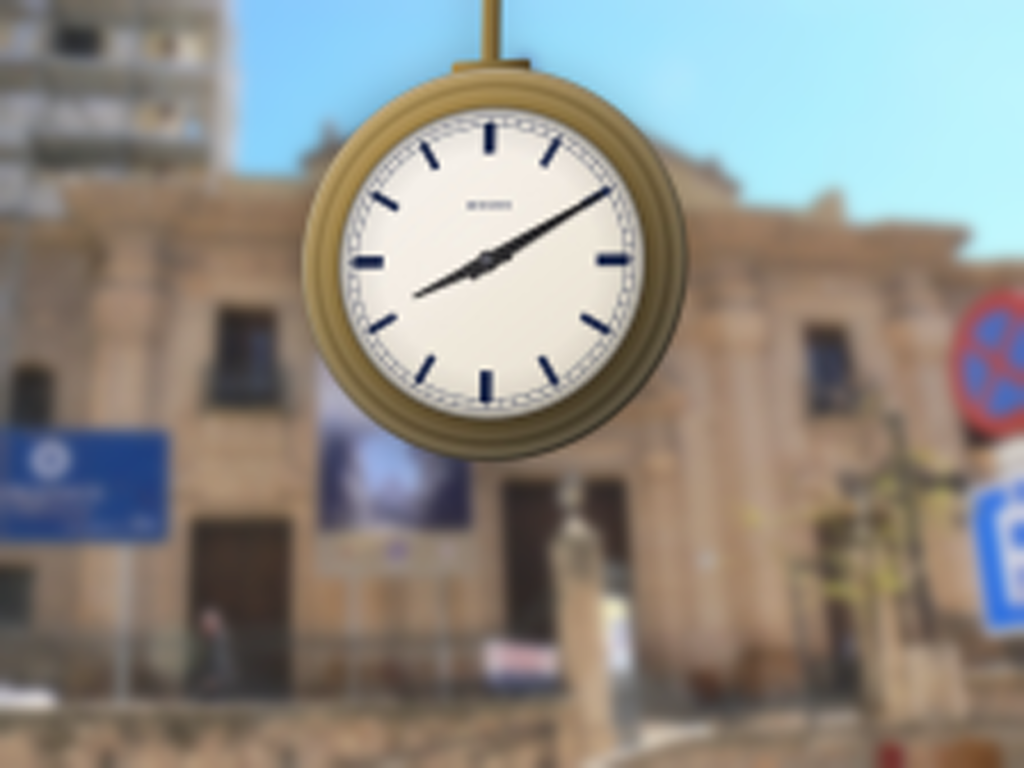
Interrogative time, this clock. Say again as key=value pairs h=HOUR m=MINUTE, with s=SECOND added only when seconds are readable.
h=8 m=10
